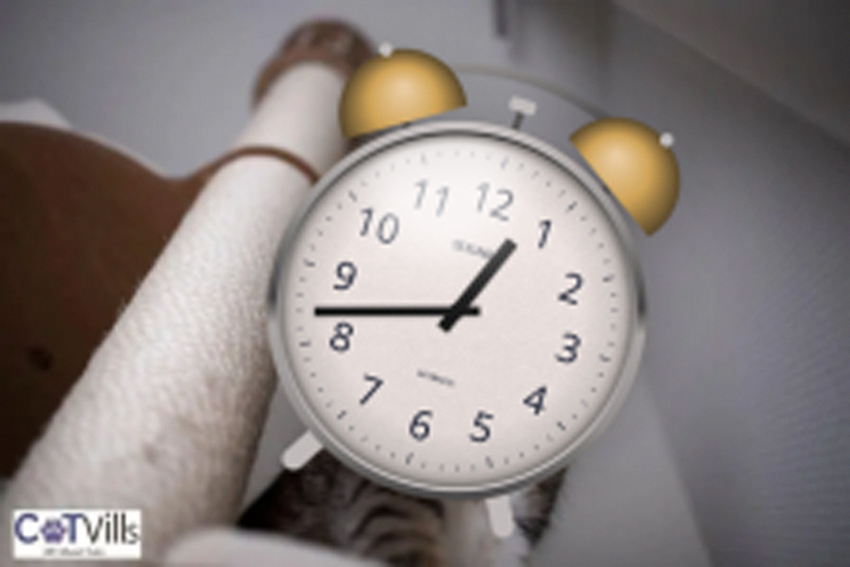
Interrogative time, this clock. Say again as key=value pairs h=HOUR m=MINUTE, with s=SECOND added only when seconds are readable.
h=12 m=42
